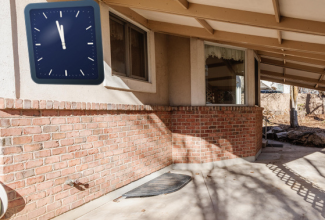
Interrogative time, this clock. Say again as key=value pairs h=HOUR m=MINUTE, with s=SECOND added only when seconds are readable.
h=11 m=58
